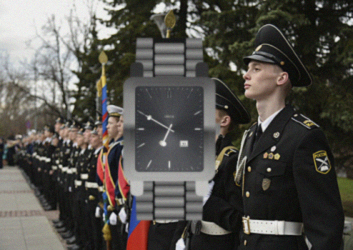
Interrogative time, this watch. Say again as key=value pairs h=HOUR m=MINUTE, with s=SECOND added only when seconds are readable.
h=6 m=50
